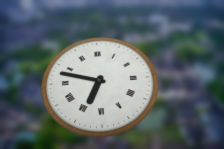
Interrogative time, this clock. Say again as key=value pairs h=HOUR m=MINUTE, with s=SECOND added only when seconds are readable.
h=6 m=48
